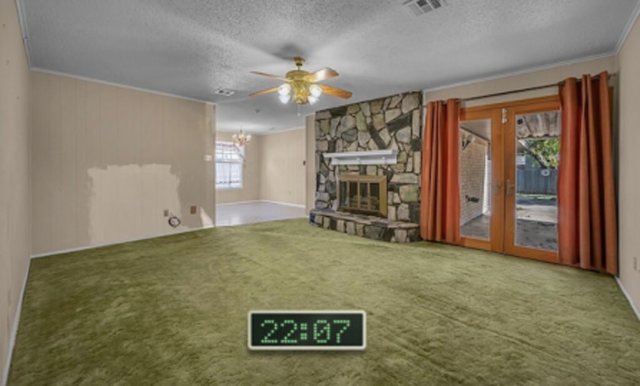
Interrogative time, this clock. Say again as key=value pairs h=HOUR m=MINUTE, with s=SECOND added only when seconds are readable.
h=22 m=7
